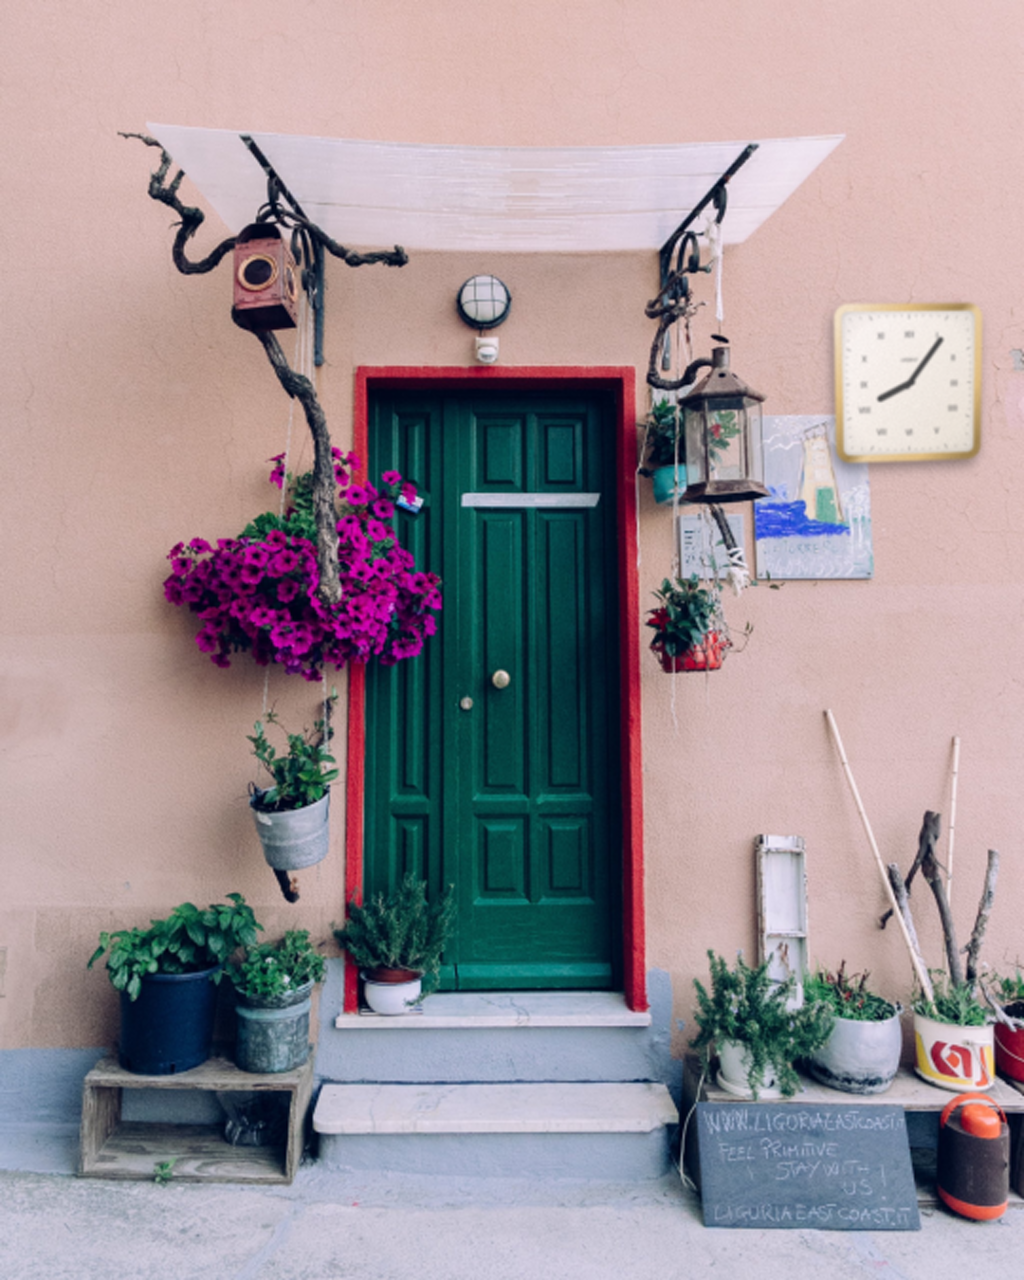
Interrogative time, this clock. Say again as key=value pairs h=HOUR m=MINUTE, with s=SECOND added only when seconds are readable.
h=8 m=6
